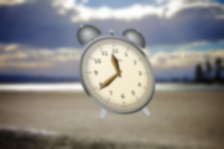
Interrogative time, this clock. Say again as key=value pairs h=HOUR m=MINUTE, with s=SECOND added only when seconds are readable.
h=11 m=39
